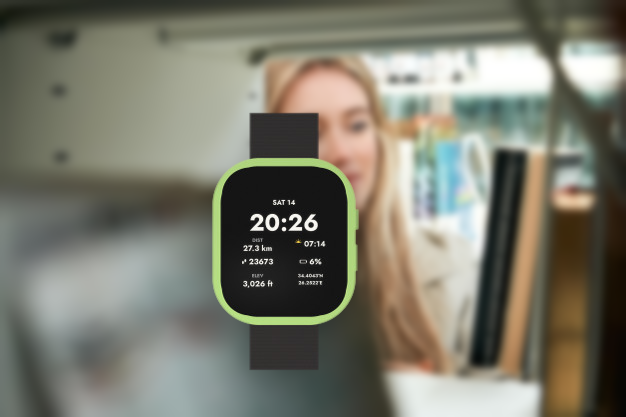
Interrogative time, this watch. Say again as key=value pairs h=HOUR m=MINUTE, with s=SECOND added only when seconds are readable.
h=20 m=26
